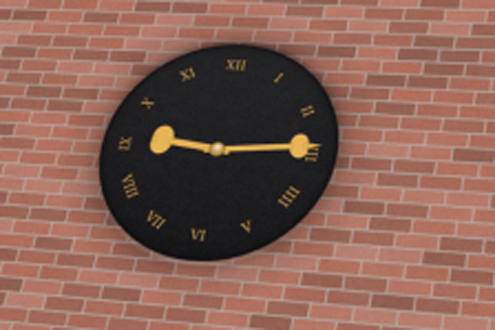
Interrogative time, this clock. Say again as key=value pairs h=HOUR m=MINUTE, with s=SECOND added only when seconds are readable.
h=9 m=14
